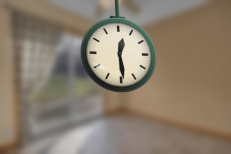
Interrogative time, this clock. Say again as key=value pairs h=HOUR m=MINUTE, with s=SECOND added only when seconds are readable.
h=12 m=29
